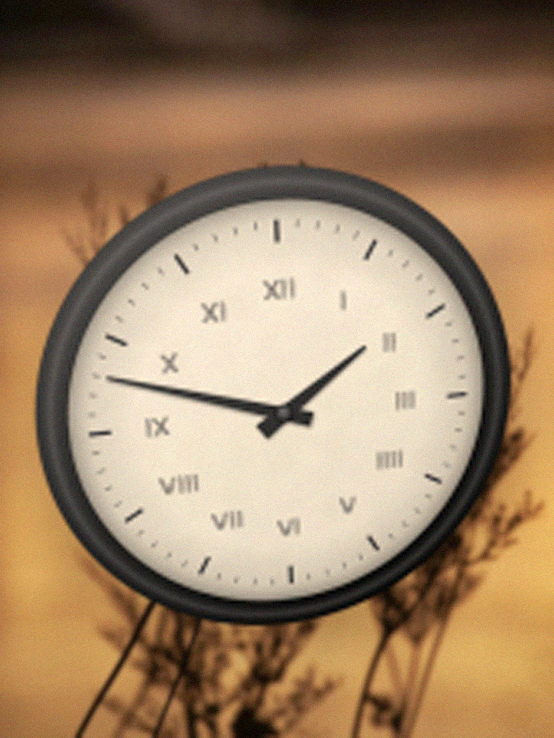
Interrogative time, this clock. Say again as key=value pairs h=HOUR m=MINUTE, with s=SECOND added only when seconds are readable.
h=1 m=48
